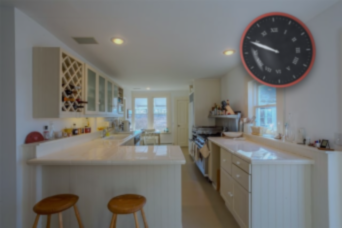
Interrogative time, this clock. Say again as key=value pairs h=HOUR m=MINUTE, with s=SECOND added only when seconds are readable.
h=9 m=49
